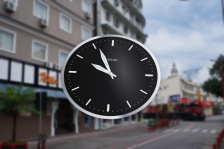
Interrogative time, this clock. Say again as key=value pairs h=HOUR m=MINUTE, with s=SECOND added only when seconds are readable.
h=9 m=56
